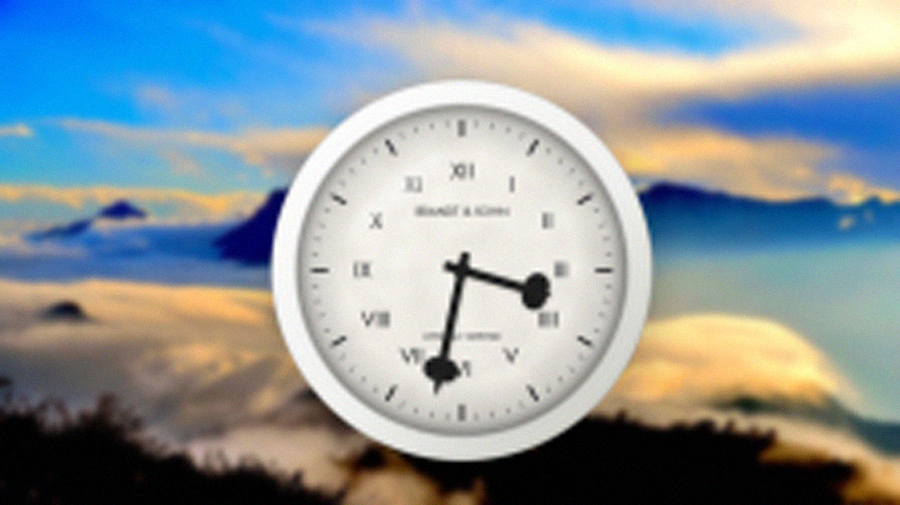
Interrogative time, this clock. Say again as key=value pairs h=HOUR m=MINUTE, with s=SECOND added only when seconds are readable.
h=3 m=32
